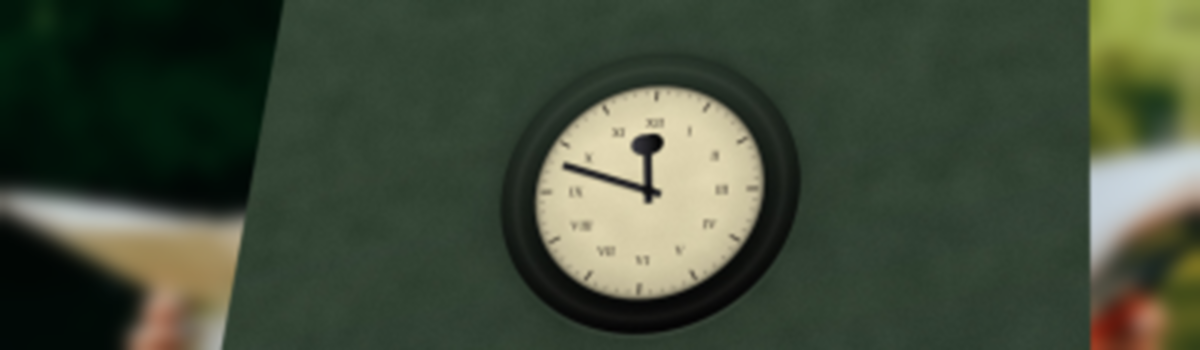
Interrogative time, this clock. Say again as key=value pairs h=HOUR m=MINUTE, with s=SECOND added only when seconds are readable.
h=11 m=48
